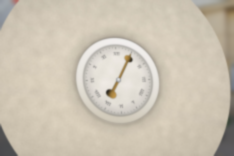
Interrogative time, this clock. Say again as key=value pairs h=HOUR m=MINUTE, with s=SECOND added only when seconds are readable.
h=7 m=5
